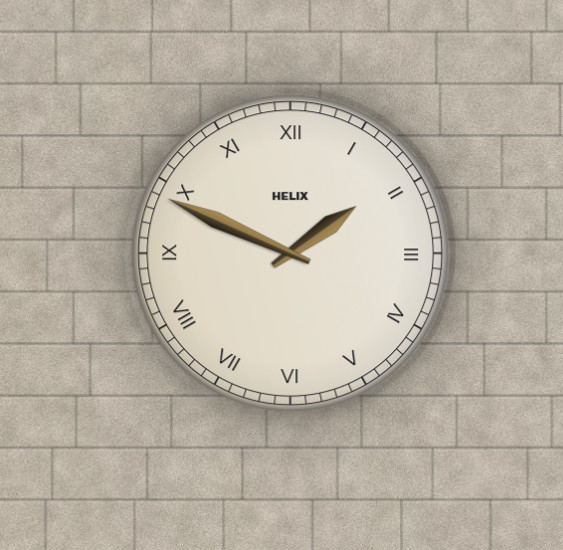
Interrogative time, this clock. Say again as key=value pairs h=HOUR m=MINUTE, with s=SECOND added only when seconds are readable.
h=1 m=49
